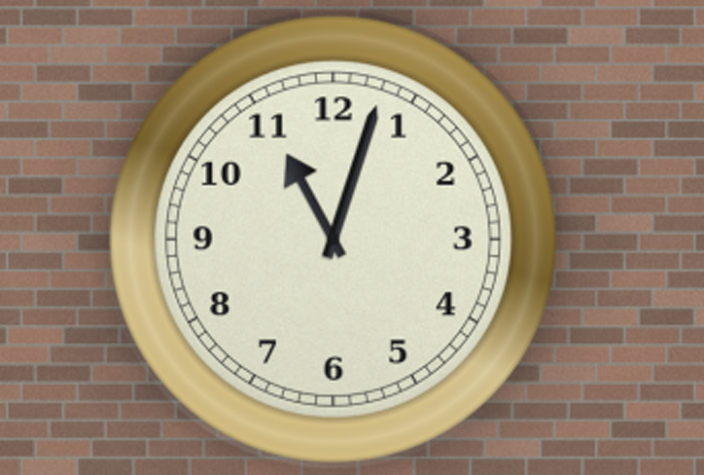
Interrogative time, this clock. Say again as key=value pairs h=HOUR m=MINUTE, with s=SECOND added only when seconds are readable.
h=11 m=3
